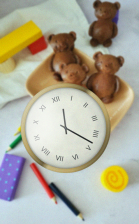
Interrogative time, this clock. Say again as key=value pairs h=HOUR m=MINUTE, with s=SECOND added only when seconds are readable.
h=12 m=23
